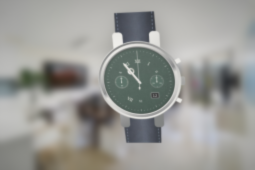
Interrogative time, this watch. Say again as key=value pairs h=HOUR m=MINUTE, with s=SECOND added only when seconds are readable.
h=10 m=54
